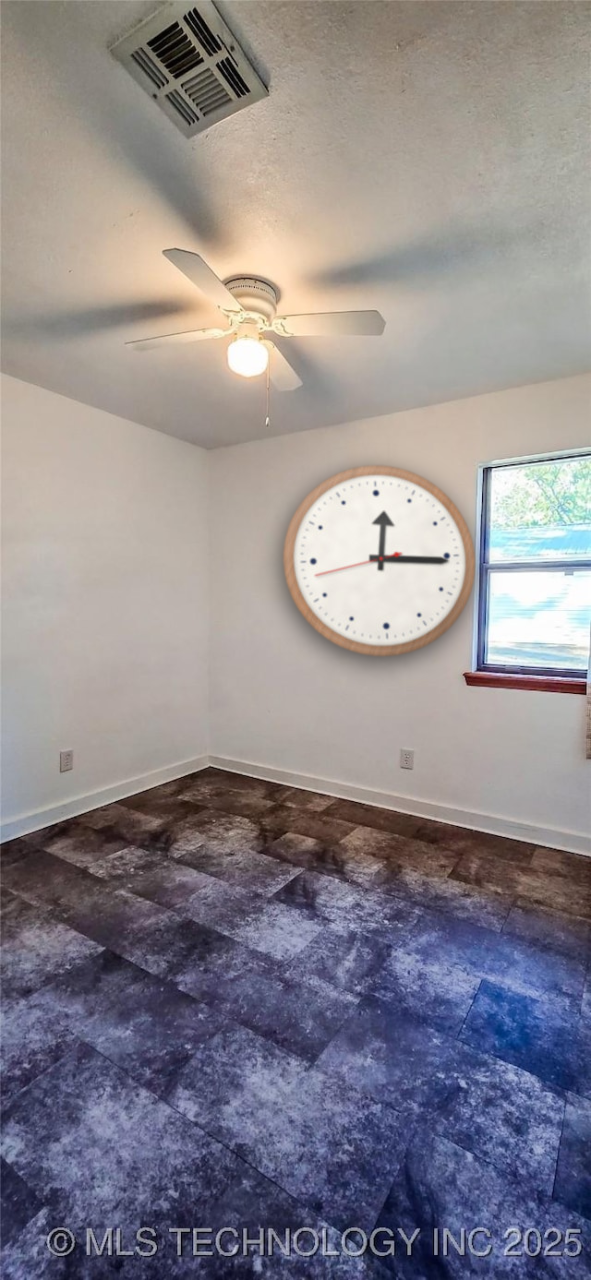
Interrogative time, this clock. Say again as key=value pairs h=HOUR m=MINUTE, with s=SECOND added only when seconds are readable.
h=12 m=15 s=43
